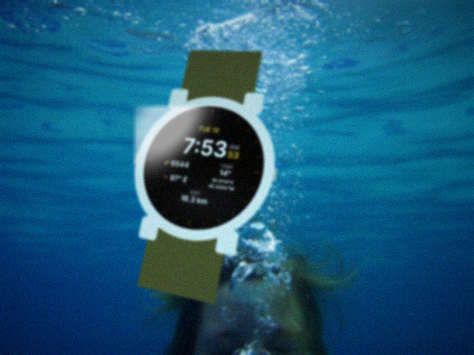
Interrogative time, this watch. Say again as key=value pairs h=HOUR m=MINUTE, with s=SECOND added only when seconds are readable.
h=7 m=53
